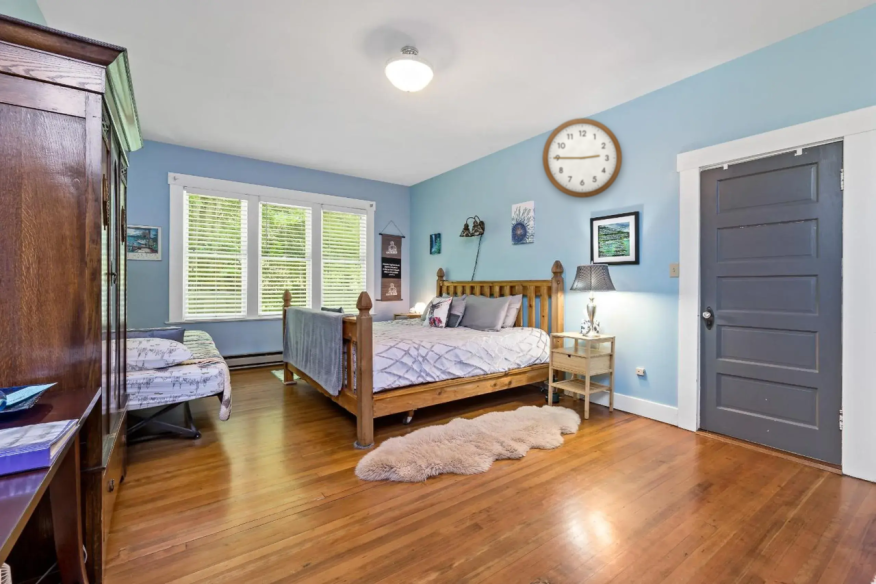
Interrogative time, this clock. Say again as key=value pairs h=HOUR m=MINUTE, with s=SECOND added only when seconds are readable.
h=2 m=45
